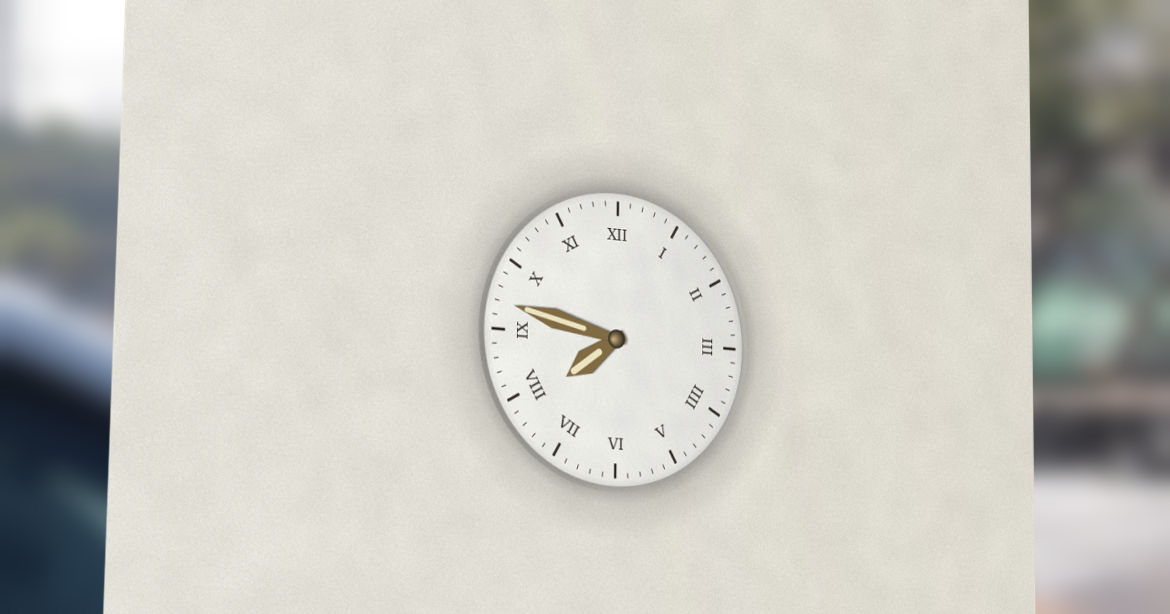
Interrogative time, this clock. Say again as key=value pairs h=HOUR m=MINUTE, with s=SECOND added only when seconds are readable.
h=7 m=47
